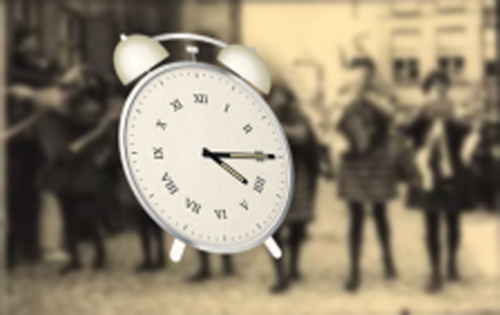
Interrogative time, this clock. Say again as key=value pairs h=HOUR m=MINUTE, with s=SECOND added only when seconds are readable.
h=4 m=15
